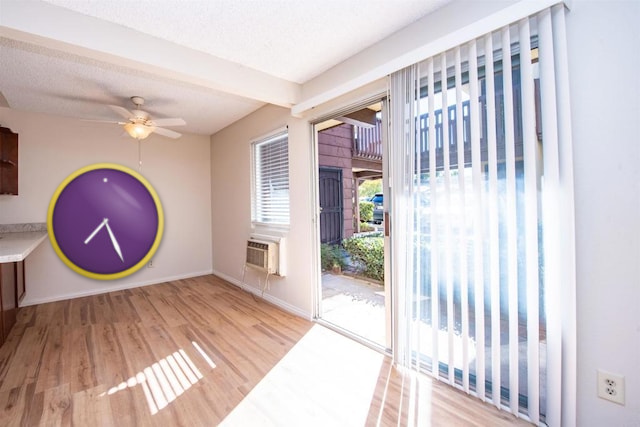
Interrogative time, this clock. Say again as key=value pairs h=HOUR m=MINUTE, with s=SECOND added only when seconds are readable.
h=7 m=26
